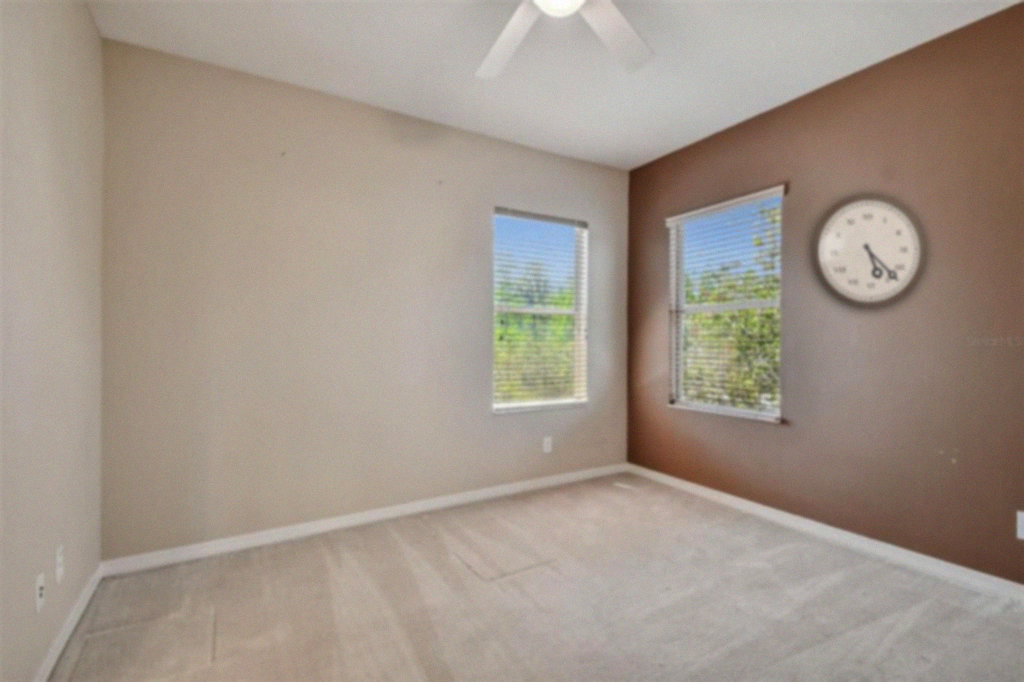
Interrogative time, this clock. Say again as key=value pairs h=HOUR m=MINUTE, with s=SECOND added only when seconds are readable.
h=5 m=23
